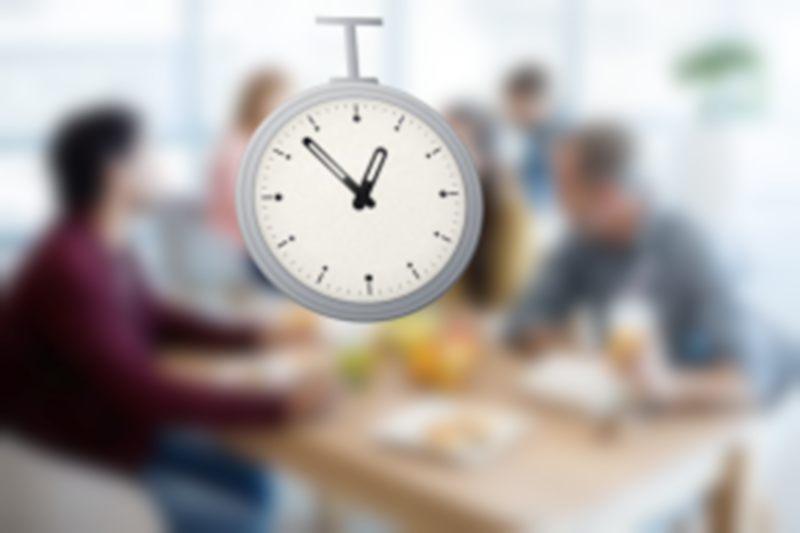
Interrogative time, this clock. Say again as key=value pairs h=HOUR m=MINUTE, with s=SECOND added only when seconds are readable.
h=12 m=53
